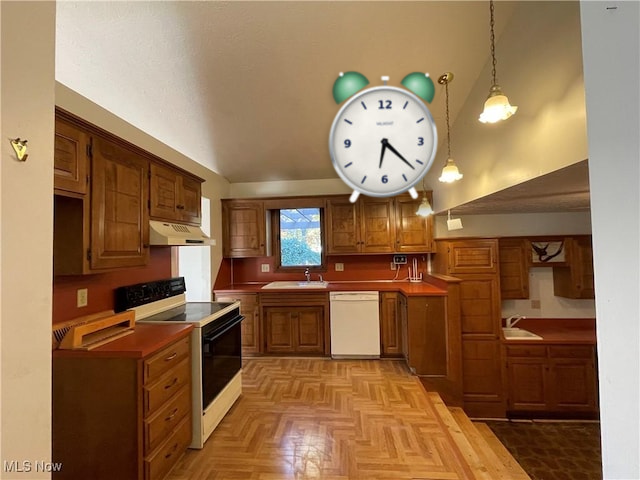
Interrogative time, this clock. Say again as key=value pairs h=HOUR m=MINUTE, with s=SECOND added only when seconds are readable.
h=6 m=22
